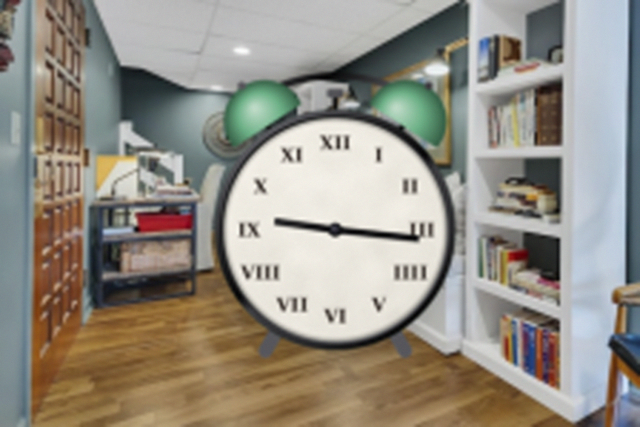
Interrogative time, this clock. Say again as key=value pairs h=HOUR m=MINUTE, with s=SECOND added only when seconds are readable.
h=9 m=16
